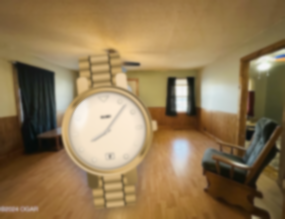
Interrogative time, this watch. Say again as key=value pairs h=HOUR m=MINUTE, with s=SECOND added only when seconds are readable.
h=8 m=7
